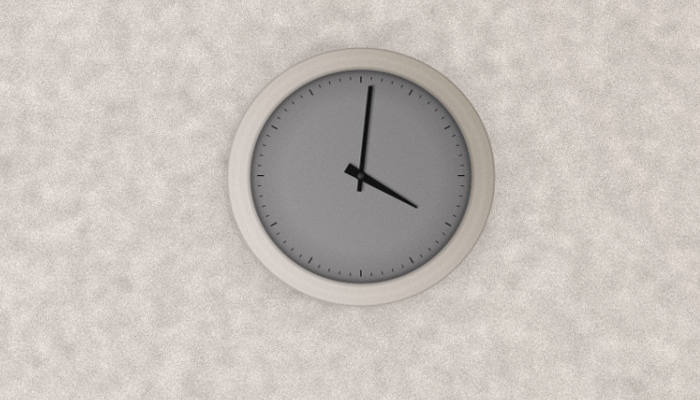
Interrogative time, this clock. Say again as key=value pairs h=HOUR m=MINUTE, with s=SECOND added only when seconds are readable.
h=4 m=1
